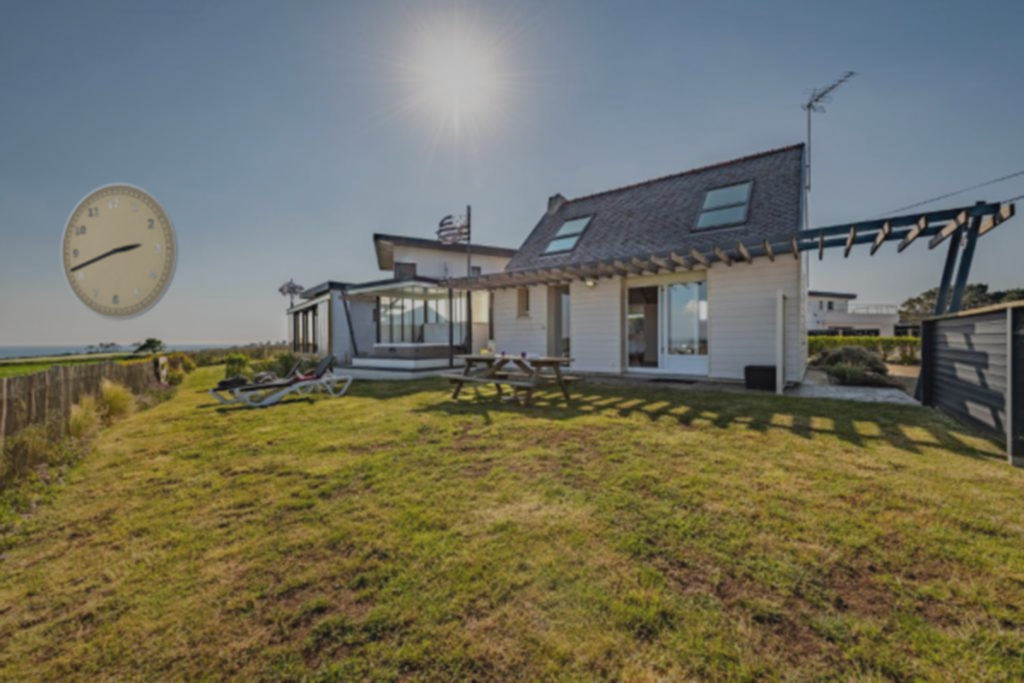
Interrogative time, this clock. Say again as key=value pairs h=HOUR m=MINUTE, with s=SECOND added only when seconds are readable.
h=2 m=42
